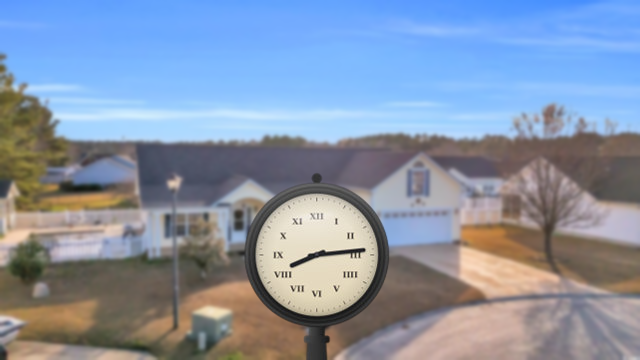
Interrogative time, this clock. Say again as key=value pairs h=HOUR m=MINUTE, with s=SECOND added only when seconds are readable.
h=8 m=14
